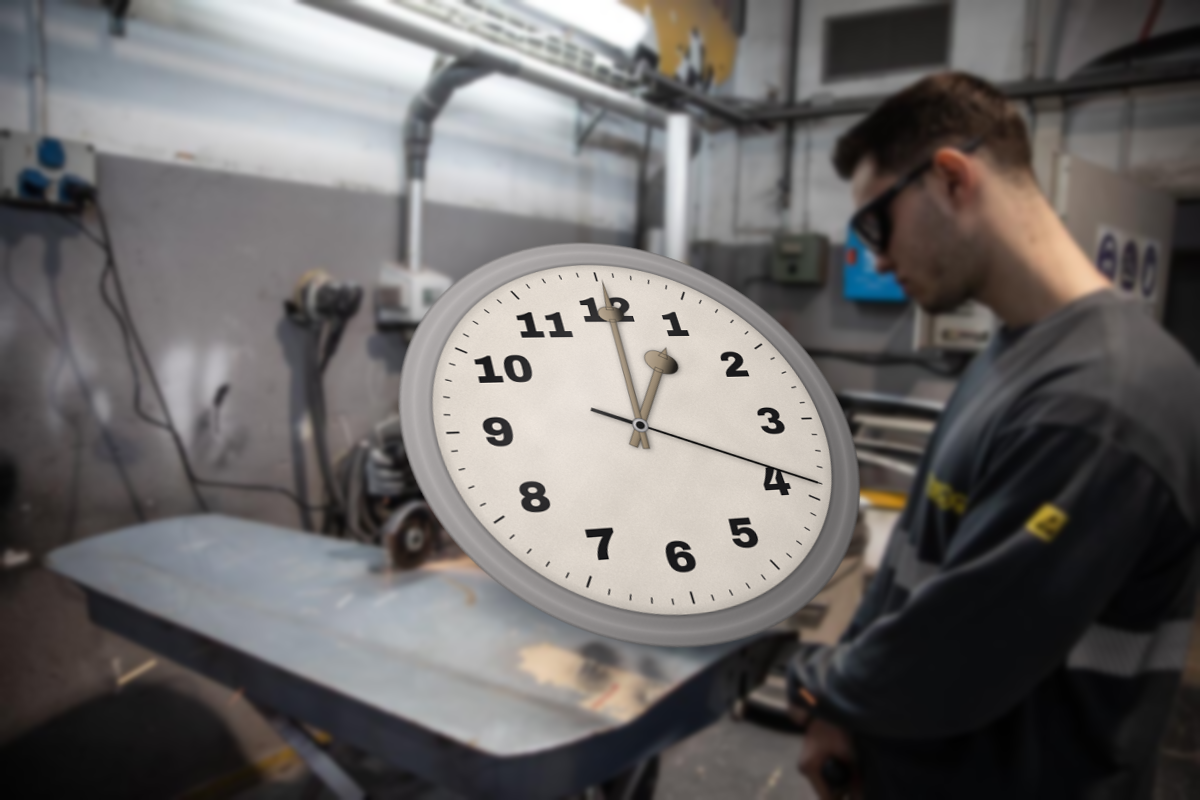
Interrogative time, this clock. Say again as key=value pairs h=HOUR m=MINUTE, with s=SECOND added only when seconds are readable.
h=1 m=0 s=19
